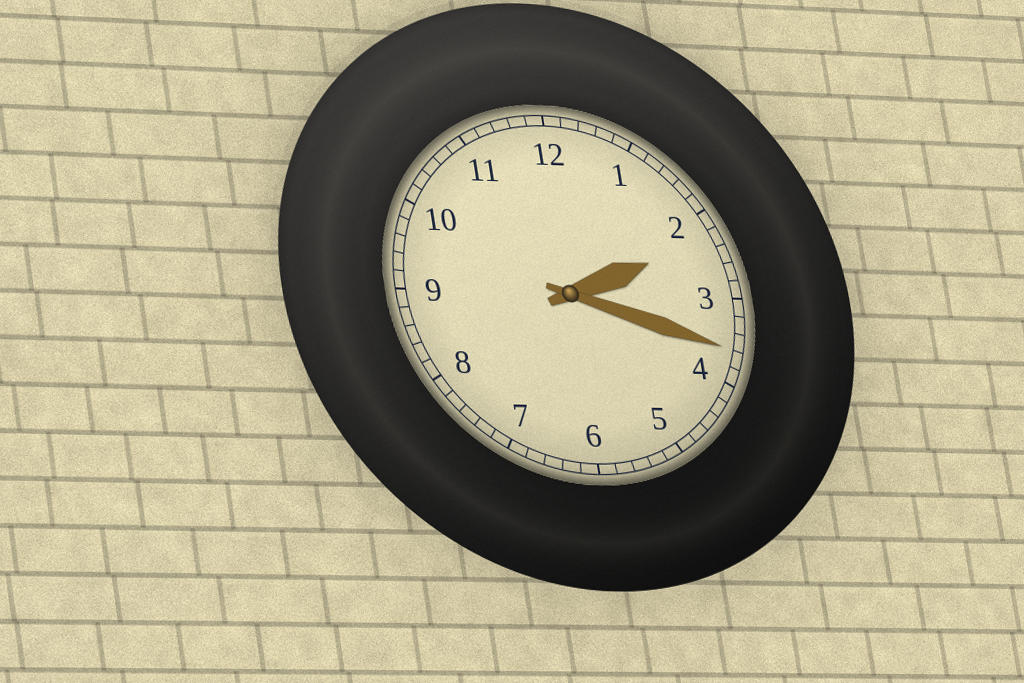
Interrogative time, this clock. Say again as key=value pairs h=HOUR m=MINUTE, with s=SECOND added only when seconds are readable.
h=2 m=18
